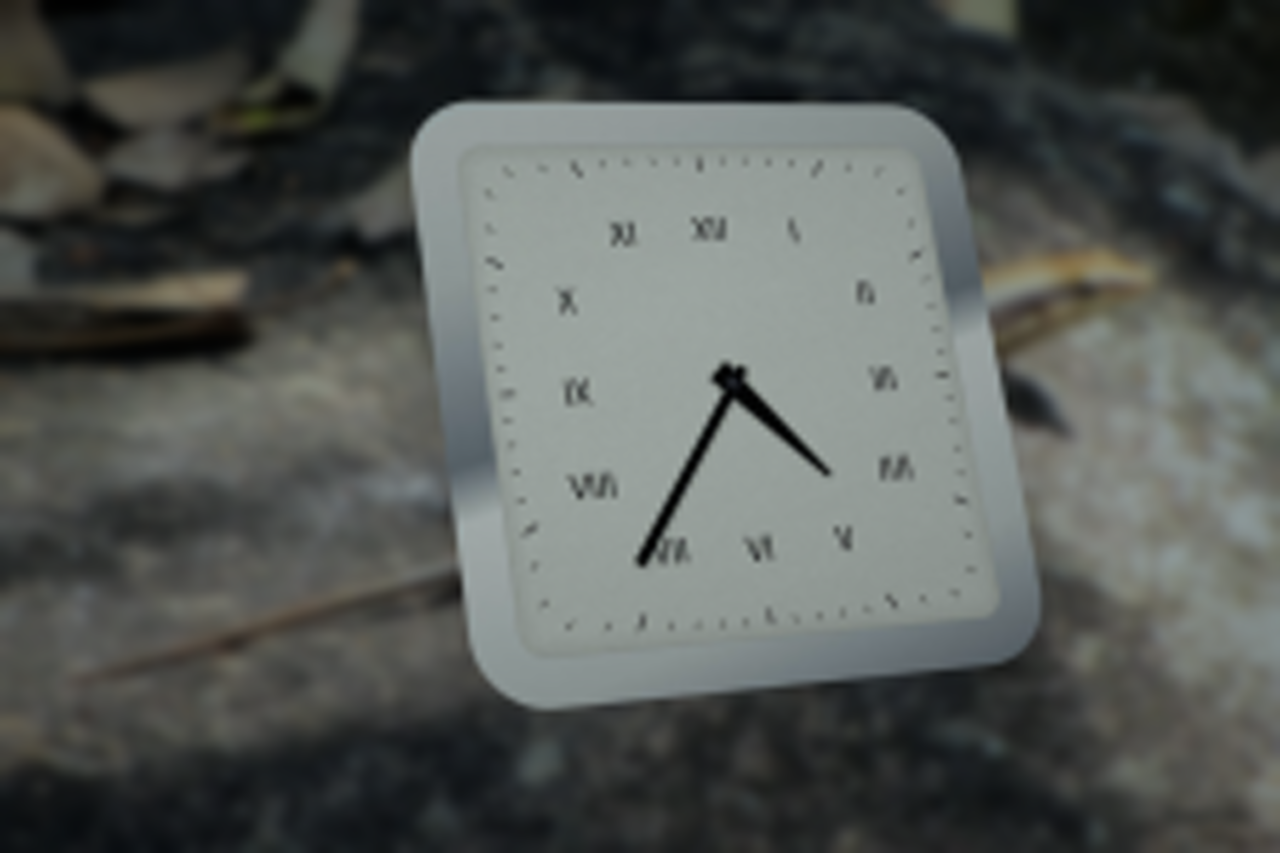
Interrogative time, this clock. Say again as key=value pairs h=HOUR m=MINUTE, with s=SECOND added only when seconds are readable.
h=4 m=36
